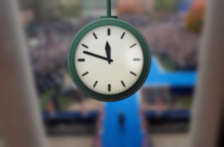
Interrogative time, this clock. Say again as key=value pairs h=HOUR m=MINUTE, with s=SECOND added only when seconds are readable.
h=11 m=48
